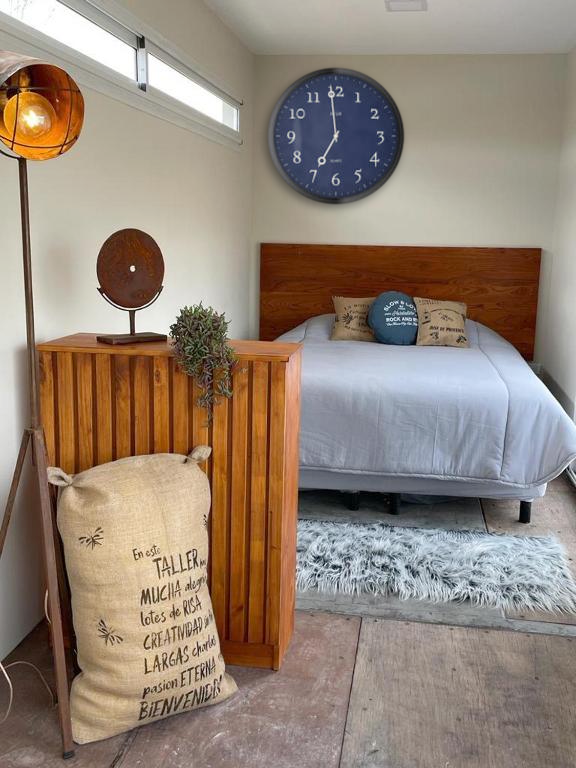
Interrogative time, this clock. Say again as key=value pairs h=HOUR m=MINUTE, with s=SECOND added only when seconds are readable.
h=6 m=59
